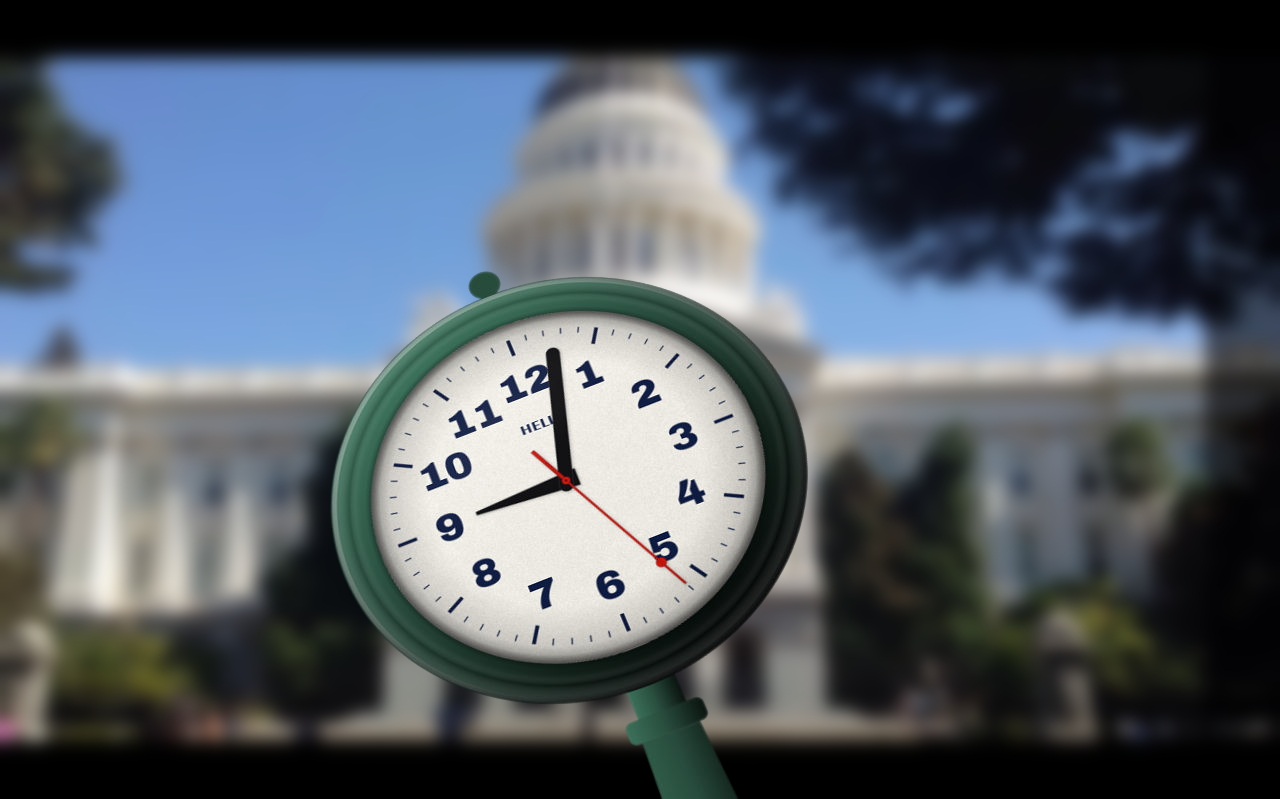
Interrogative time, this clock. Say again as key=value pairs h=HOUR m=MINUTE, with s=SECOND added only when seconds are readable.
h=9 m=2 s=26
